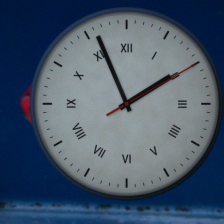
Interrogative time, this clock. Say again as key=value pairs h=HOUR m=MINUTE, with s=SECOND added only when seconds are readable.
h=1 m=56 s=10
